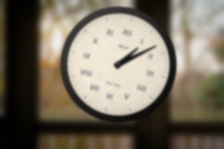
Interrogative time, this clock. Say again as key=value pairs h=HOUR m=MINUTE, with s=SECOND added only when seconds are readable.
h=1 m=8
